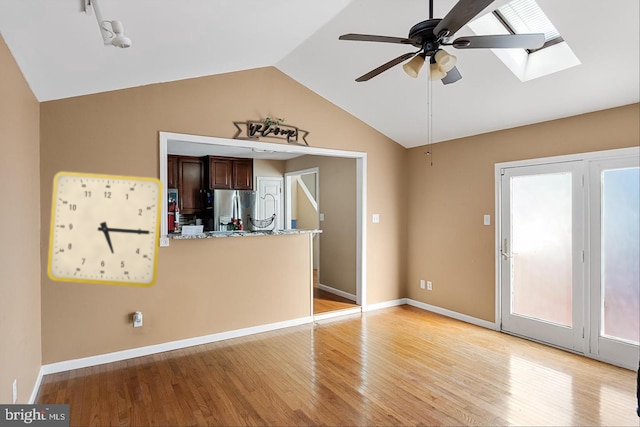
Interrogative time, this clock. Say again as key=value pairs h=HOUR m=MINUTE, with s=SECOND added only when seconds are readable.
h=5 m=15
